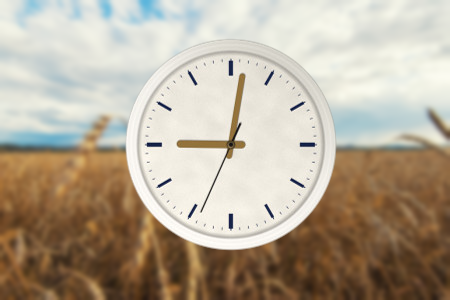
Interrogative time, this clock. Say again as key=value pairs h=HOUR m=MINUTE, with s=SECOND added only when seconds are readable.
h=9 m=1 s=34
